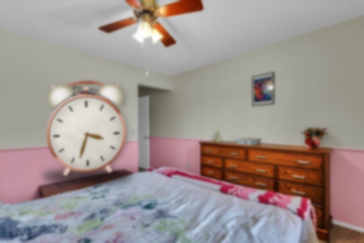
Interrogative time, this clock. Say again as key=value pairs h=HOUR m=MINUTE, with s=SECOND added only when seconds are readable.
h=3 m=33
